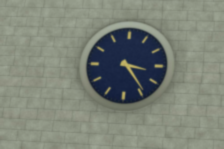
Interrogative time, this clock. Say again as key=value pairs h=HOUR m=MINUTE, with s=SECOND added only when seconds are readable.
h=3 m=24
